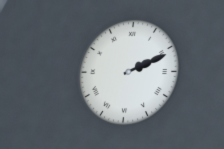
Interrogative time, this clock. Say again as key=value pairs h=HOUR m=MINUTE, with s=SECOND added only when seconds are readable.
h=2 m=11
